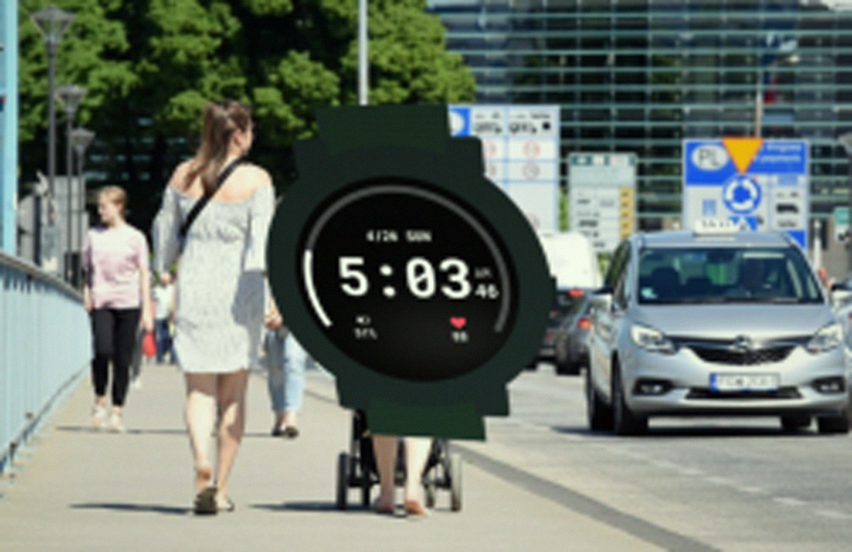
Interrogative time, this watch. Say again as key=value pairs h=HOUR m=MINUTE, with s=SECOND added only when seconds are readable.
h=5 m=3
